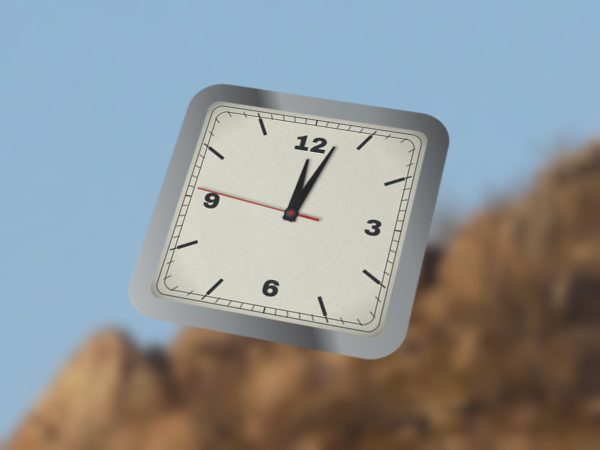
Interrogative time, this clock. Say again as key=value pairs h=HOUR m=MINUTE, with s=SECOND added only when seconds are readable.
h=12 m=2 s=46
